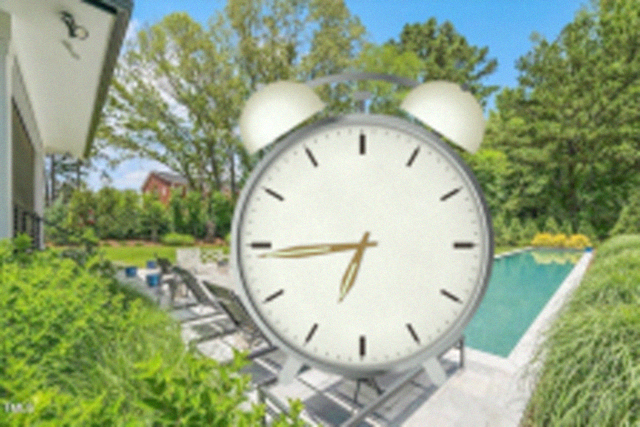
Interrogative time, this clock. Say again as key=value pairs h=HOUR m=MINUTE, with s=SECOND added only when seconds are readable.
h=6 m=44
